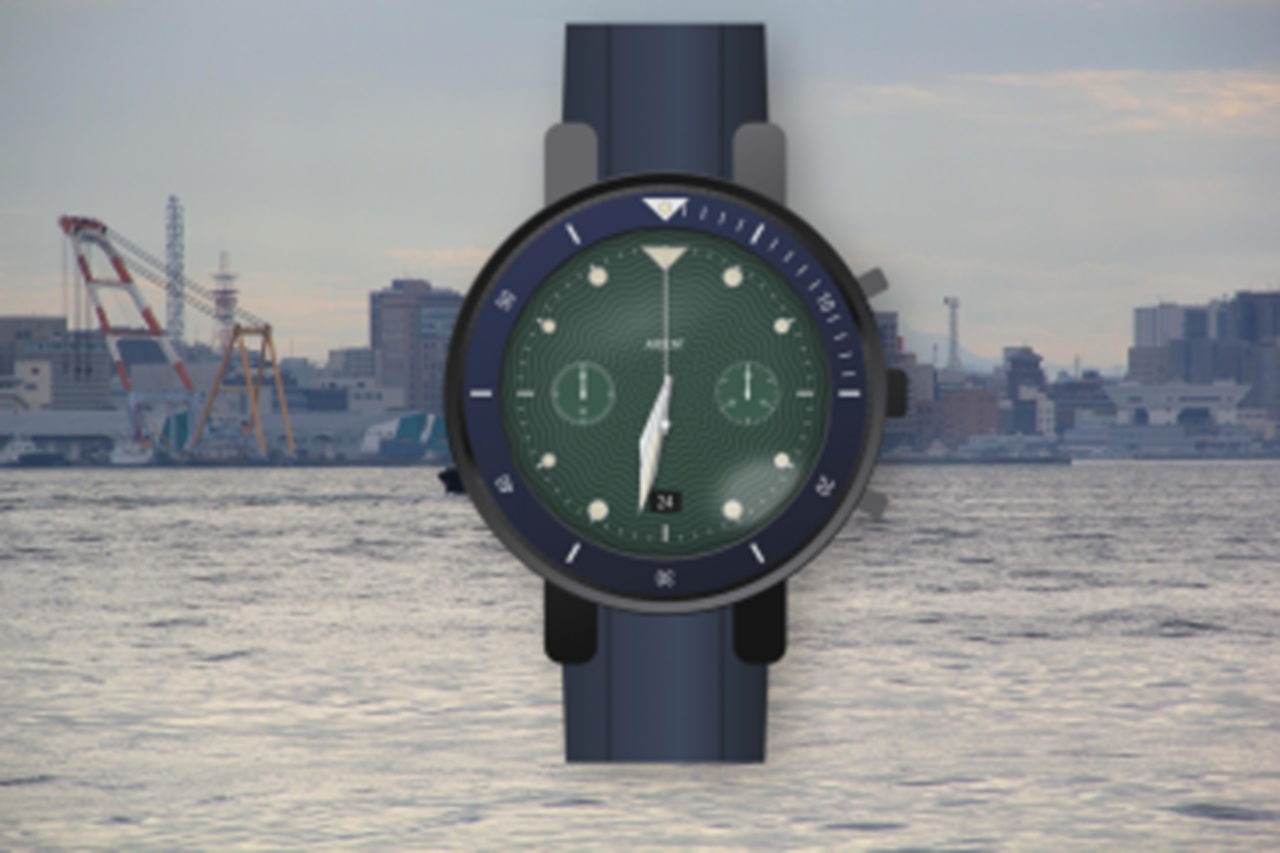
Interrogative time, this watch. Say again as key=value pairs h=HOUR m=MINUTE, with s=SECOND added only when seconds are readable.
h=6 m=32
